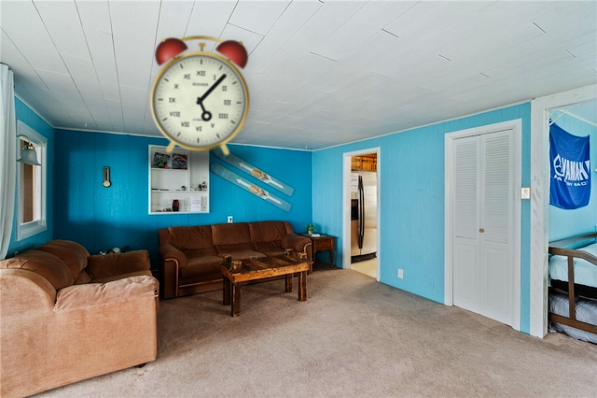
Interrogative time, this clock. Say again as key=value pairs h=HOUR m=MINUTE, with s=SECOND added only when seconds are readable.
h=5 m=7
